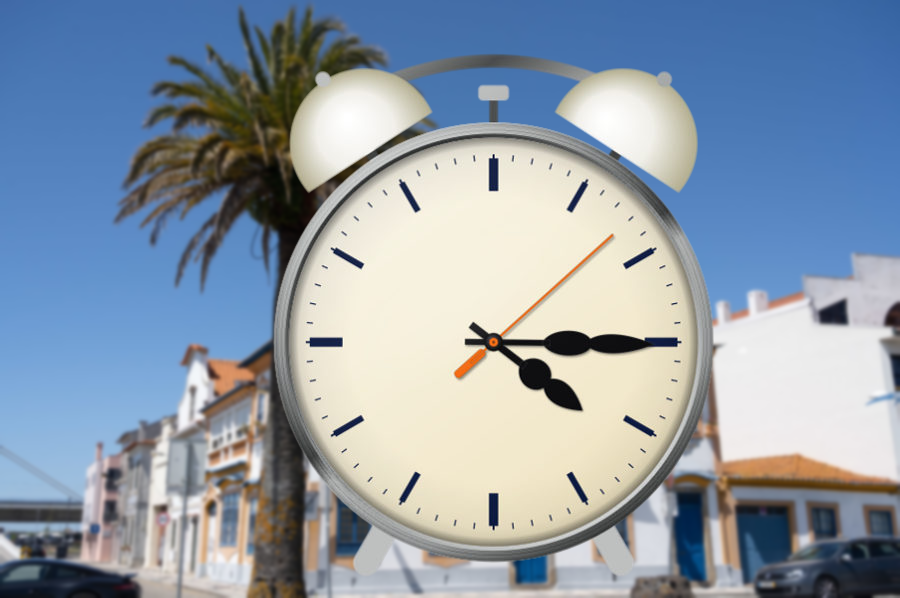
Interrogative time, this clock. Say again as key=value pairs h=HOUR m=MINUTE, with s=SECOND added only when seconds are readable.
h=4 m=15 s=8
